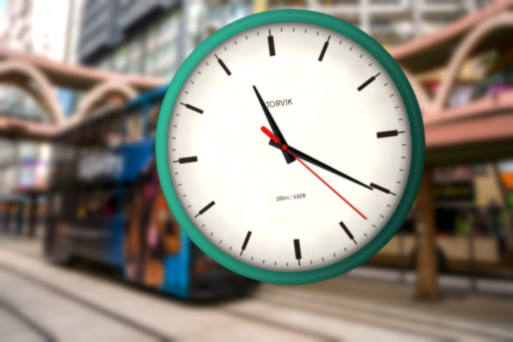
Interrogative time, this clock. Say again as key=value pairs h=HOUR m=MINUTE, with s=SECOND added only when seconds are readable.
h=11 m=20 s=23
